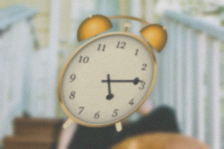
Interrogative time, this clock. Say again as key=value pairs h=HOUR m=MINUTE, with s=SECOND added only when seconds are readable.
h=5 m=14
